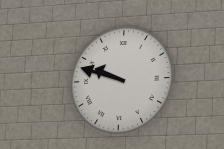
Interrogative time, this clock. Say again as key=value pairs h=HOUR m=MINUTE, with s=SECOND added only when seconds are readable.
h=9 m=48
